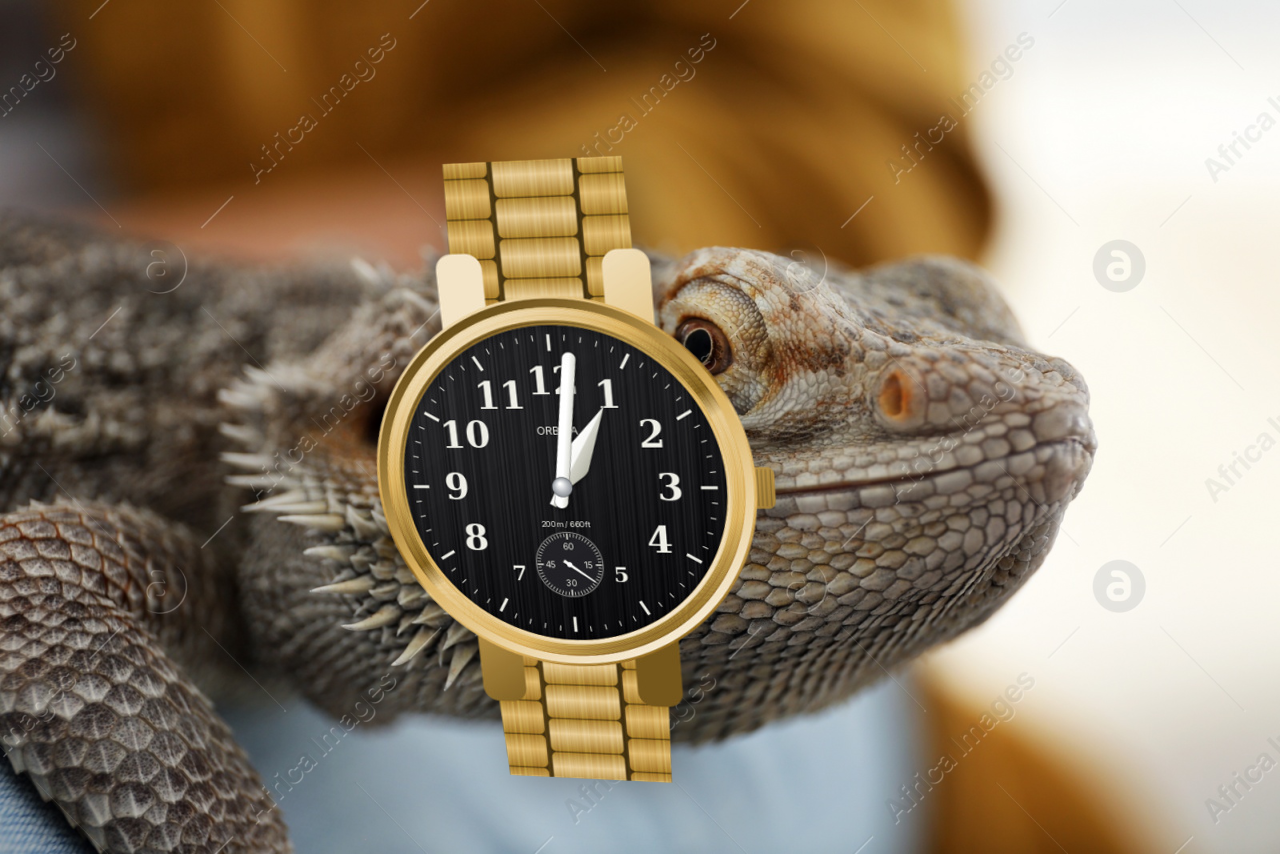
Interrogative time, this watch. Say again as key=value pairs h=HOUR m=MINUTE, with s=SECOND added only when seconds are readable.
h=1 m=1 s=21
